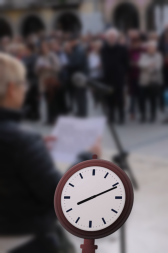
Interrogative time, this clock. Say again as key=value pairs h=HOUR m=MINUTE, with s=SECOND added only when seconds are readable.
h=8 m=11
